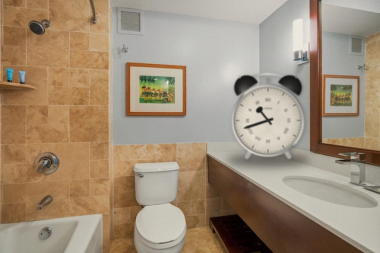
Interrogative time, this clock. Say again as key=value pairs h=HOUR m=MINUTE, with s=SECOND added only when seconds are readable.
h=10 m=42
